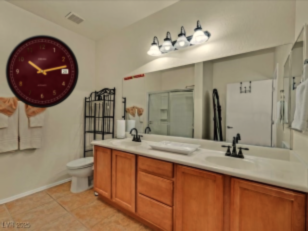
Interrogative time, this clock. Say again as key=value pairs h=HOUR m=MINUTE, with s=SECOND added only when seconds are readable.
h=10 m=13
